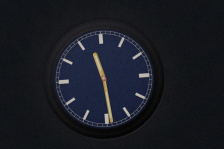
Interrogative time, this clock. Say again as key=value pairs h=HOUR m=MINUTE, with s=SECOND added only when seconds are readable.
h=11 m=29
